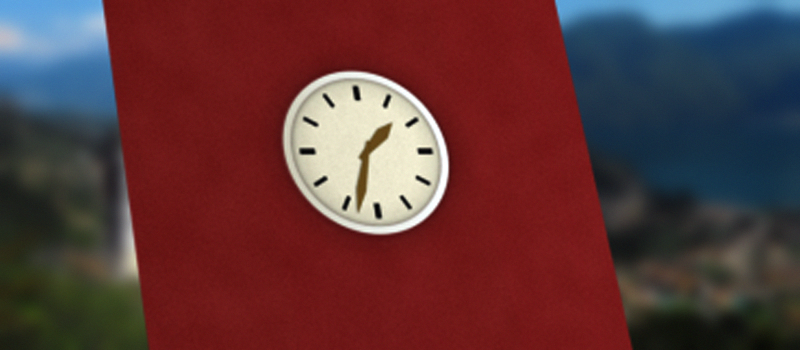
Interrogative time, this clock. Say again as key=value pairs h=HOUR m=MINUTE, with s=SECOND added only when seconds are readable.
h=1 m=33
